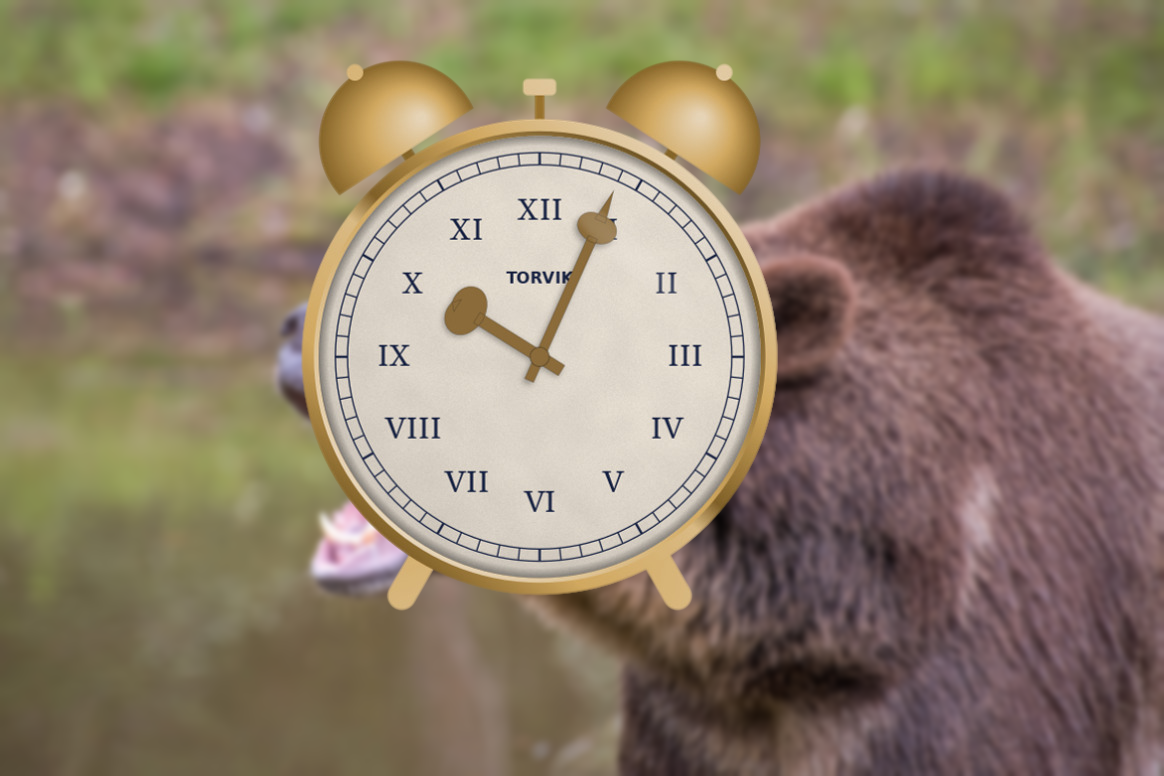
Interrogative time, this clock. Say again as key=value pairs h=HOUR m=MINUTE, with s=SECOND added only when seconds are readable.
h=10 m=4
